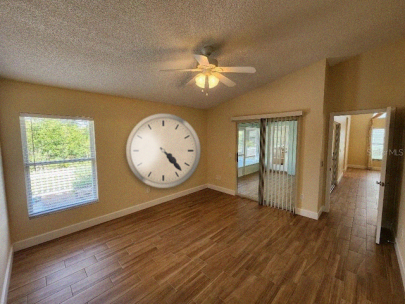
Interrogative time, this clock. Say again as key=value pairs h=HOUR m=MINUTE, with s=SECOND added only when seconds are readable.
h=4 m=23
